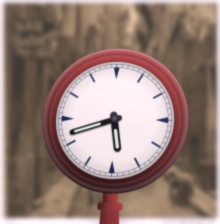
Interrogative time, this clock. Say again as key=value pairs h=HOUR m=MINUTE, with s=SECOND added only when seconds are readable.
h=5 m=42
